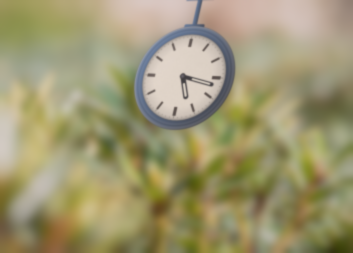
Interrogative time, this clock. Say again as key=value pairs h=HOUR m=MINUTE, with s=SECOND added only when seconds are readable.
h=5 m=17
